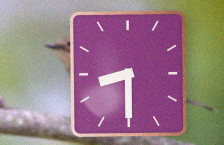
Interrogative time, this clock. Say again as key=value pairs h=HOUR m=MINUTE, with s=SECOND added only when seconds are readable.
h=8 m=30
